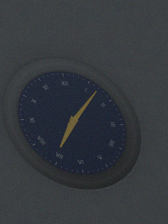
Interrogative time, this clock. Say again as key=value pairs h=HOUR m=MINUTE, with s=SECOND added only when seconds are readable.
h=7 m=7
